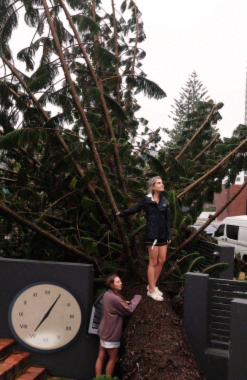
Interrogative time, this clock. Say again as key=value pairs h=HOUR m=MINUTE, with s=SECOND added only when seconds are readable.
h=7 m=5
